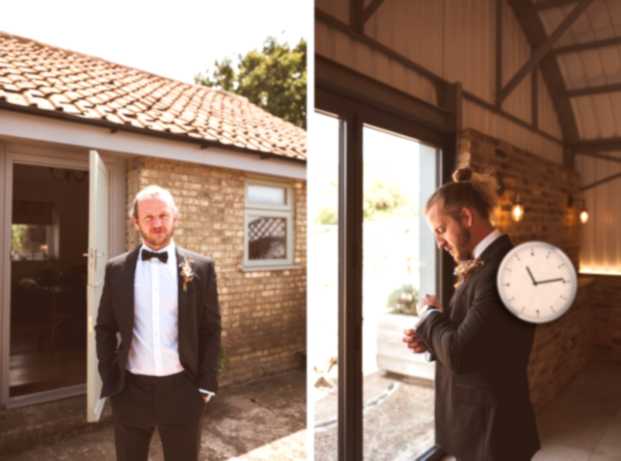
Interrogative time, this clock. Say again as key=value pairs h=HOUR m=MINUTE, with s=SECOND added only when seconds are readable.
h=11 m=14
